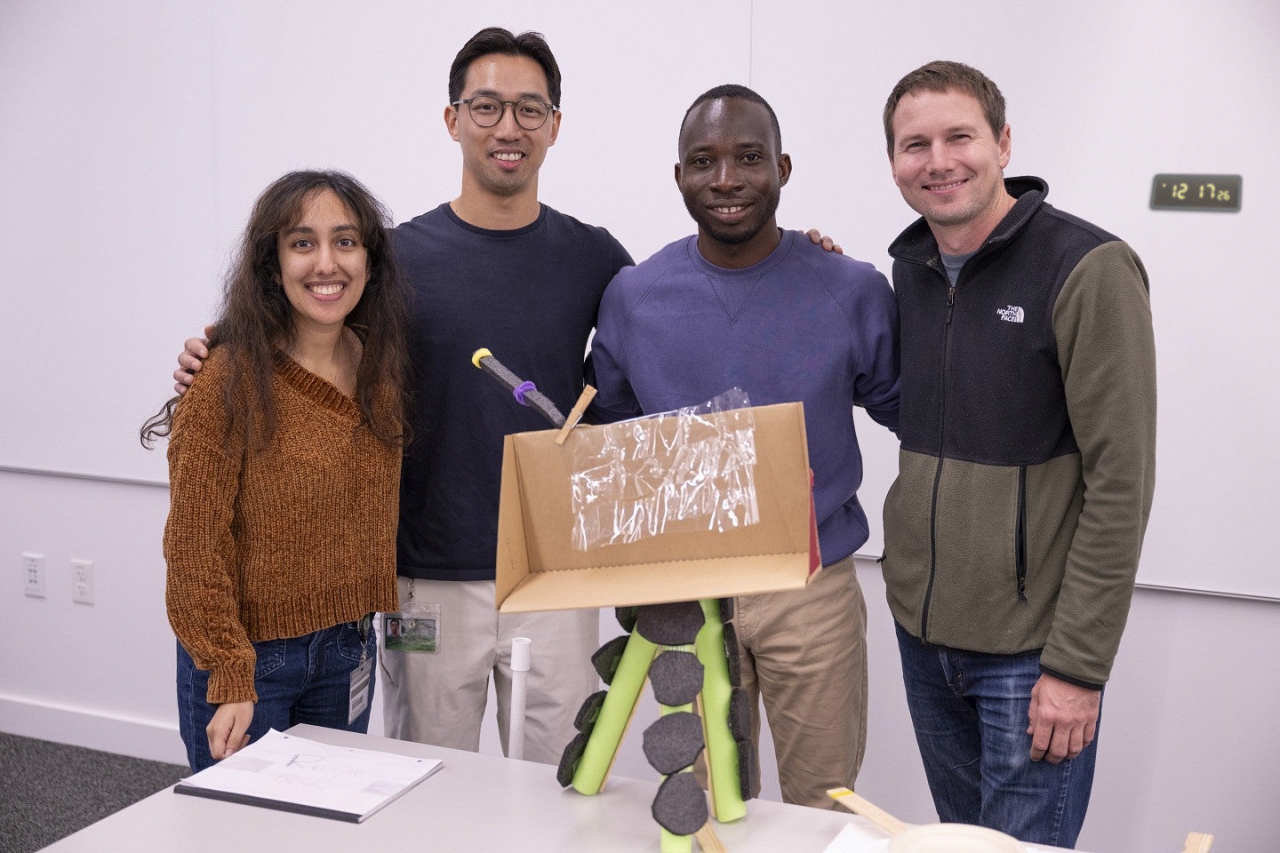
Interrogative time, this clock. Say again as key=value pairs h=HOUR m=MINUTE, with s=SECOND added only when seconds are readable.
h=12 m=17
